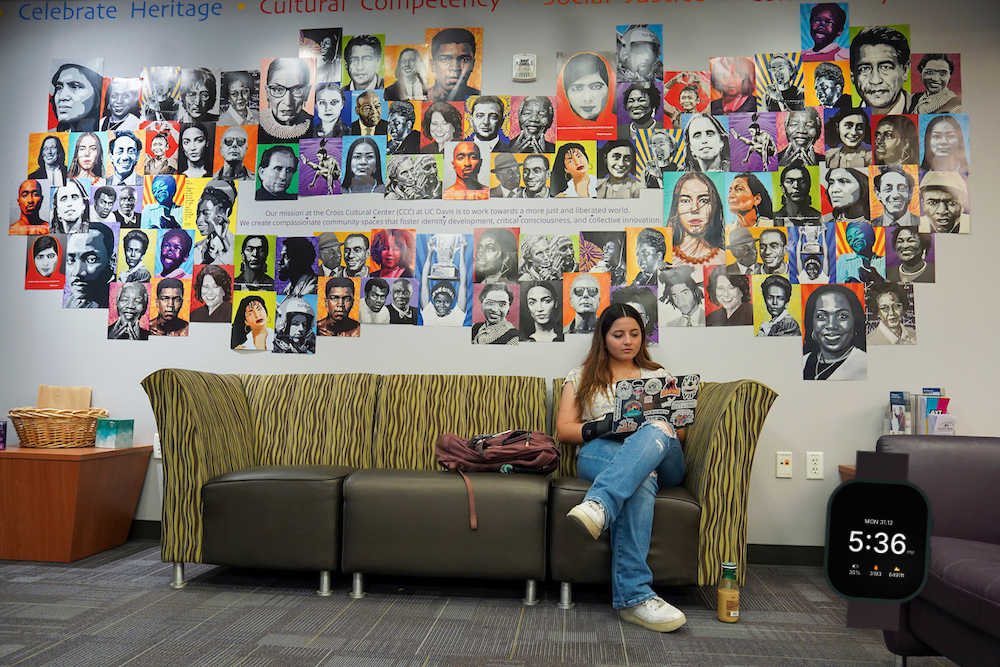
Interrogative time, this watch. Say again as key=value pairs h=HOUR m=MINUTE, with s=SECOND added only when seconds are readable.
h=5 m=36
